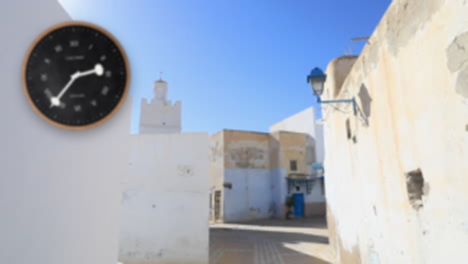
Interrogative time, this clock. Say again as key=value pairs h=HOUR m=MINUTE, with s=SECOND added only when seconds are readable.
h=2 m=37
